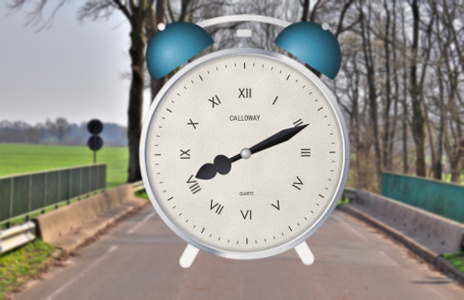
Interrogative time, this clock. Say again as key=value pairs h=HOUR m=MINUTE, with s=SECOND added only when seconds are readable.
h=8 m=11
